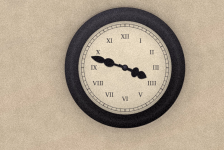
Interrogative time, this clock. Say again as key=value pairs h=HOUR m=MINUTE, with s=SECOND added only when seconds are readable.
h=3 m=48
